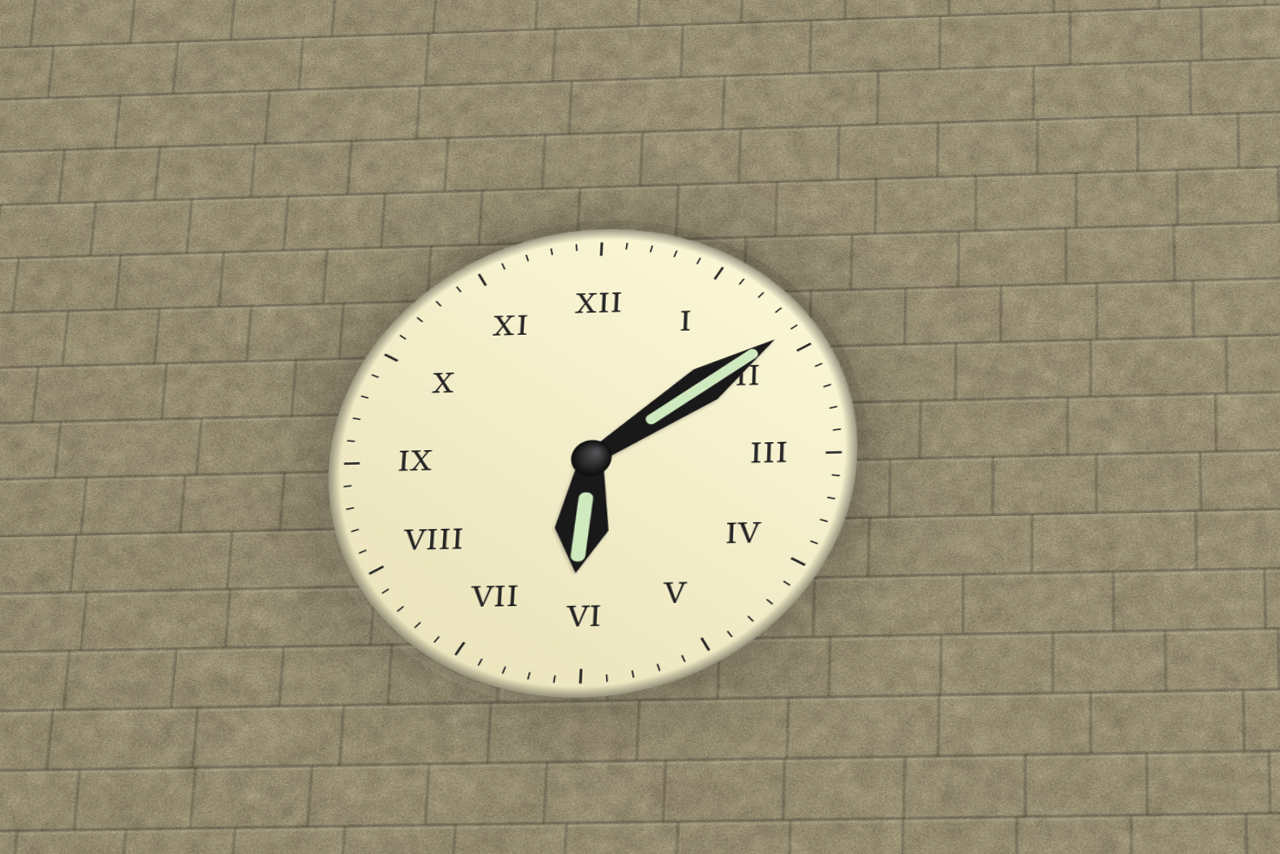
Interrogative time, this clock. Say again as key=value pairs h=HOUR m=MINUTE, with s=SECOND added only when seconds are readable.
h=6 m=9
